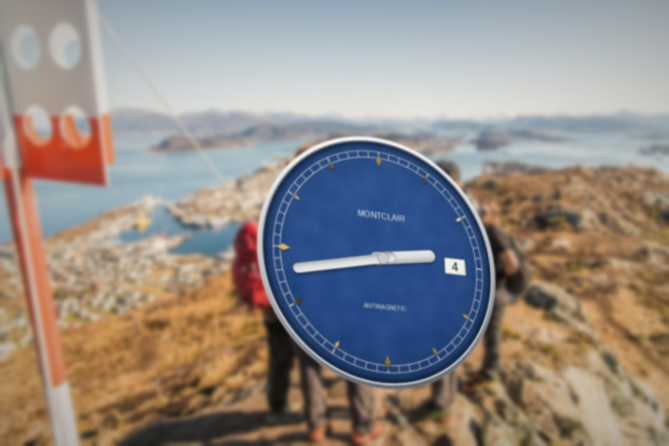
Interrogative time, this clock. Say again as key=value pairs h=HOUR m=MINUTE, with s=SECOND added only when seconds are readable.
h=2 m=43
